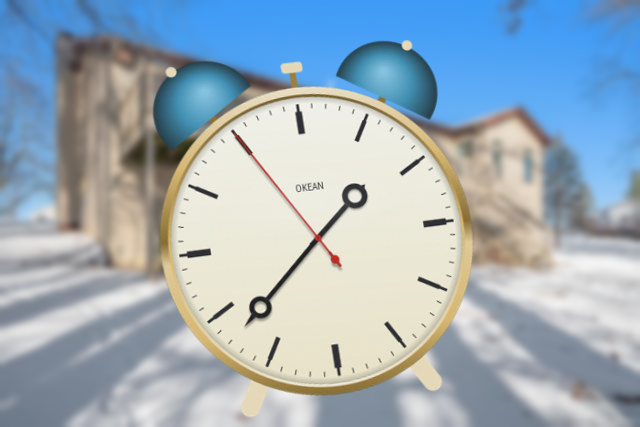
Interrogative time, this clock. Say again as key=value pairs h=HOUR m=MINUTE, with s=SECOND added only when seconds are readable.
h=1 m=37 s=55
